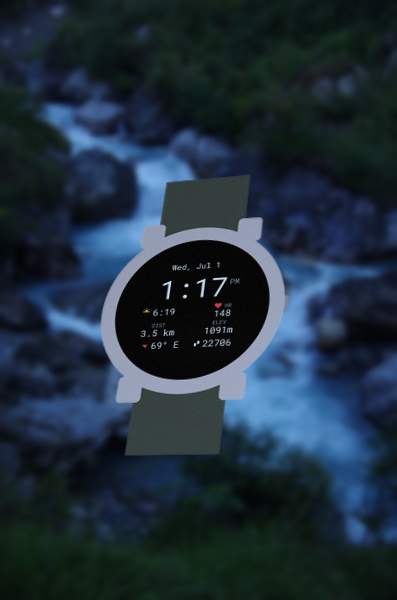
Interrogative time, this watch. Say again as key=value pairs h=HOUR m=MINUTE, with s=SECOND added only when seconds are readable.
h=1 m=17
